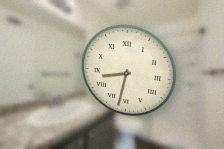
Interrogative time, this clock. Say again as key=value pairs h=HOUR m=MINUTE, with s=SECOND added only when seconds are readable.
h=8 m=32
